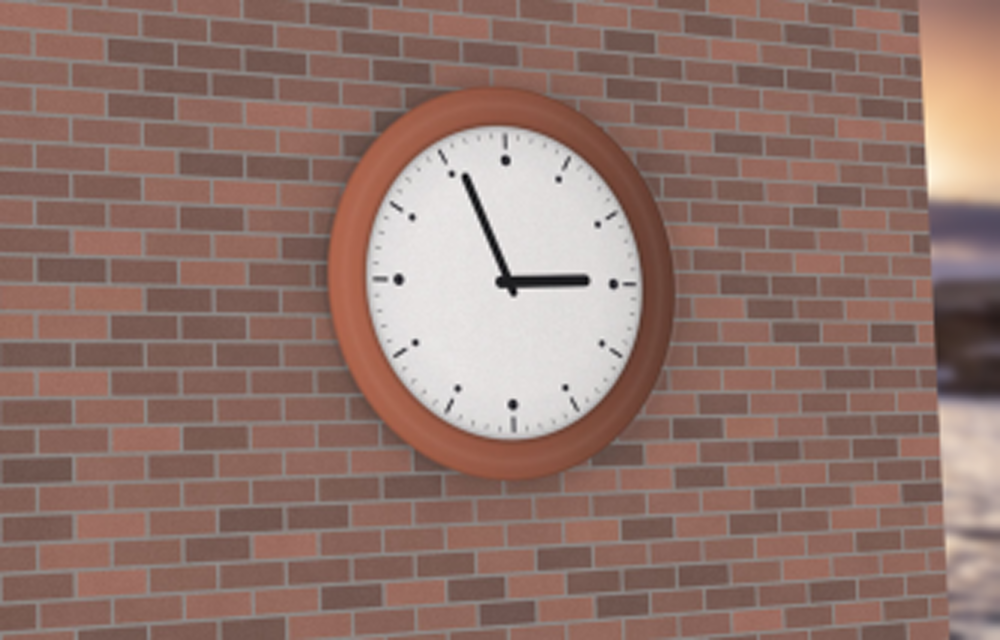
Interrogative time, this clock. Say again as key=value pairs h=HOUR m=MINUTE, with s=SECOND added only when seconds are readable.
h=2 m=56
